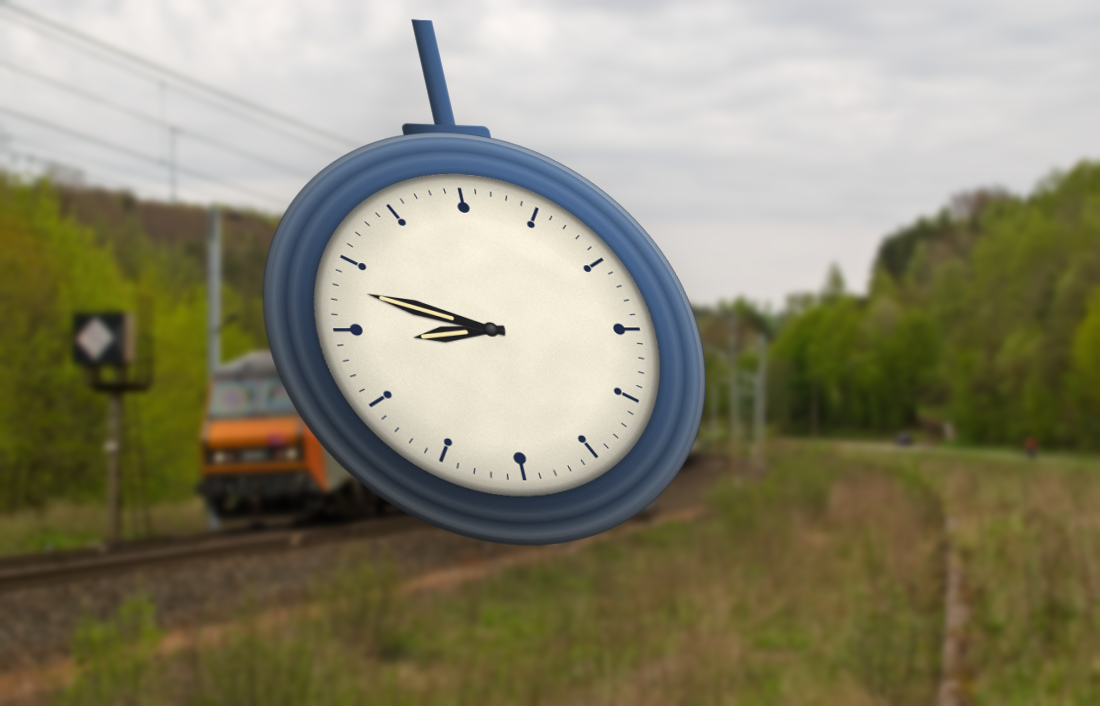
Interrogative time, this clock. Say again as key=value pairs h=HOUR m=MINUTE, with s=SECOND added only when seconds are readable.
h=8 m=48
